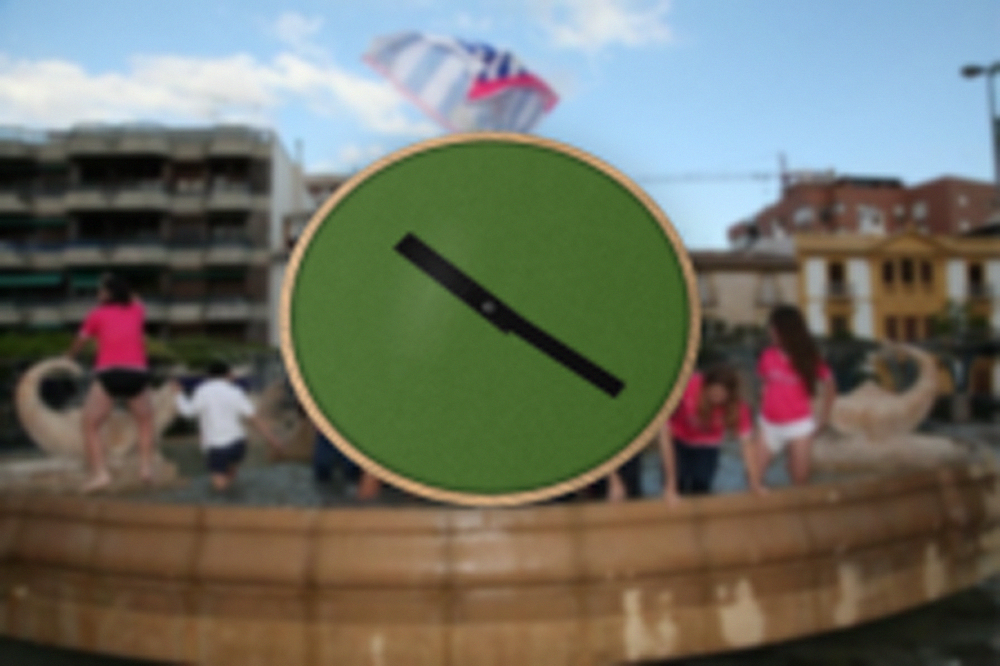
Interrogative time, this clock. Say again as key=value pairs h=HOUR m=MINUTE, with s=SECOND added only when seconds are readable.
h=10 m=21
